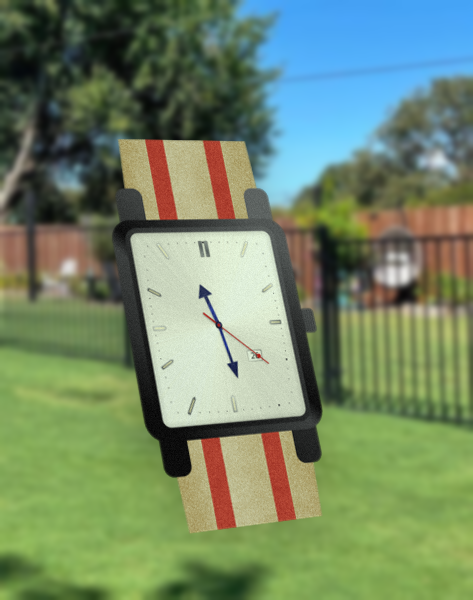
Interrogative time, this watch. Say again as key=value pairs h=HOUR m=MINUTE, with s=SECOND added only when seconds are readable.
h=11 m=28 s=22
